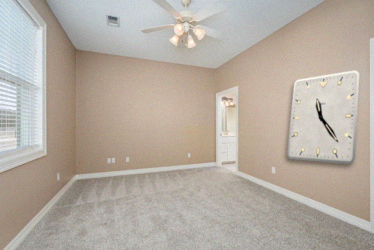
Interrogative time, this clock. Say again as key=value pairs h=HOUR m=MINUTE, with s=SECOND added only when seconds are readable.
h=11 m=23
